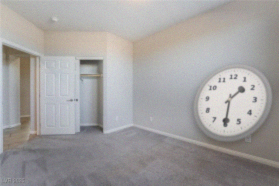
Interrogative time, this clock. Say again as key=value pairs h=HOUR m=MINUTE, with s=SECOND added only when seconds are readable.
h=1 m=30
